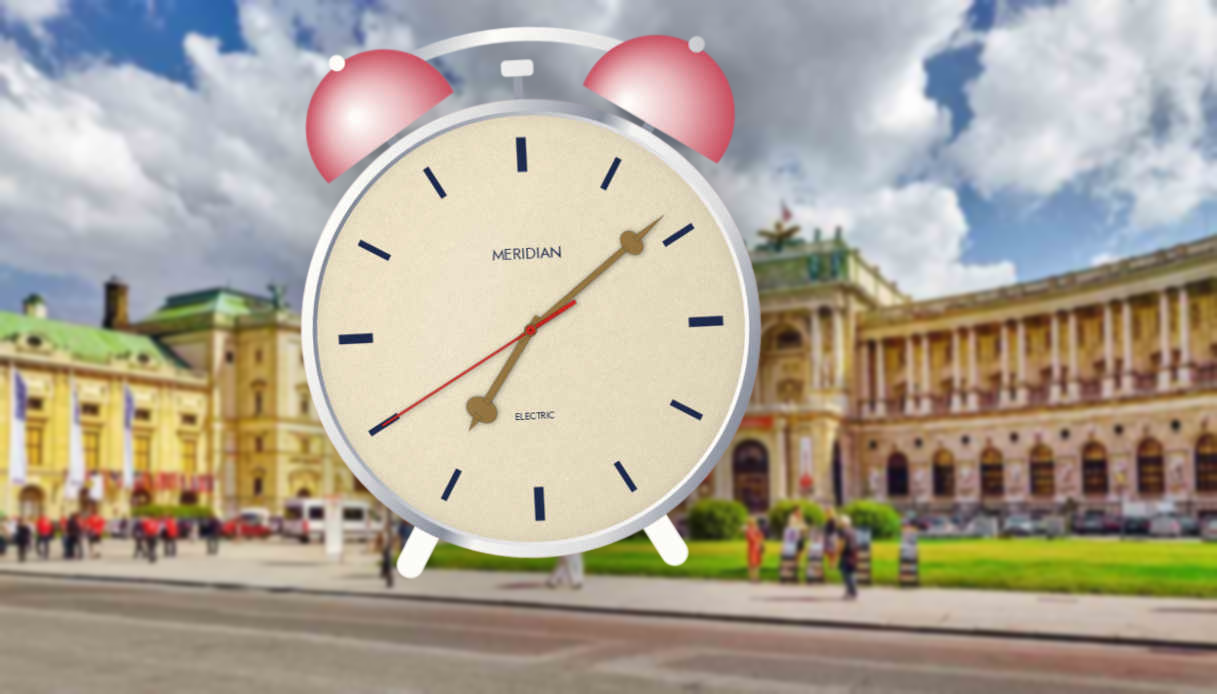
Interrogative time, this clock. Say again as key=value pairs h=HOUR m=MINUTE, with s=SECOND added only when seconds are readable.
h=7 m=8 s=40
